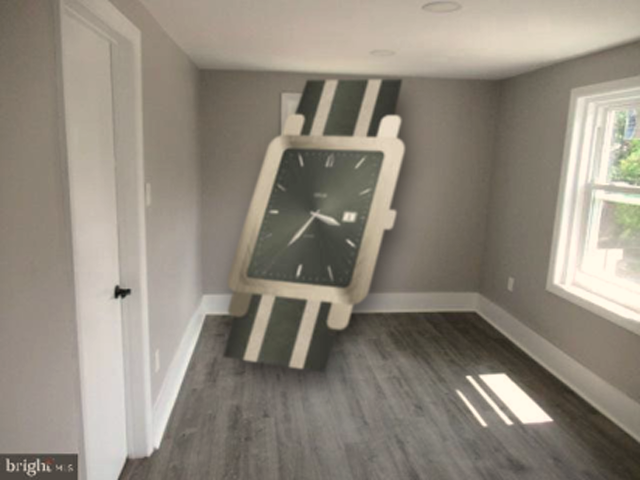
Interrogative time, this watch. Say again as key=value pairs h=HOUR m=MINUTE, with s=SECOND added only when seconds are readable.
h=3 m=35
